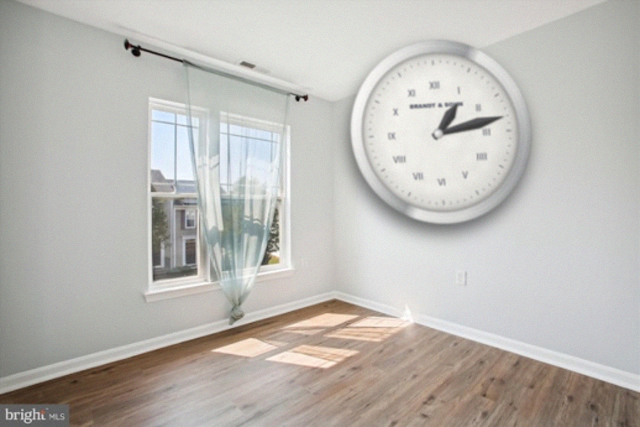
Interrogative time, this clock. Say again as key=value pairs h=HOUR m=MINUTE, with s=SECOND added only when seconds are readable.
h=1 m=13
